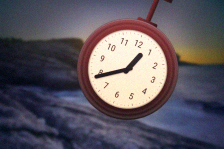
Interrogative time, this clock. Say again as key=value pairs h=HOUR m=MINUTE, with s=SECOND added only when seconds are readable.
h=12 m=39
